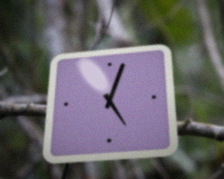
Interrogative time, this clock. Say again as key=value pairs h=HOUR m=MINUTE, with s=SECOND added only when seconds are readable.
h=5 m=3
